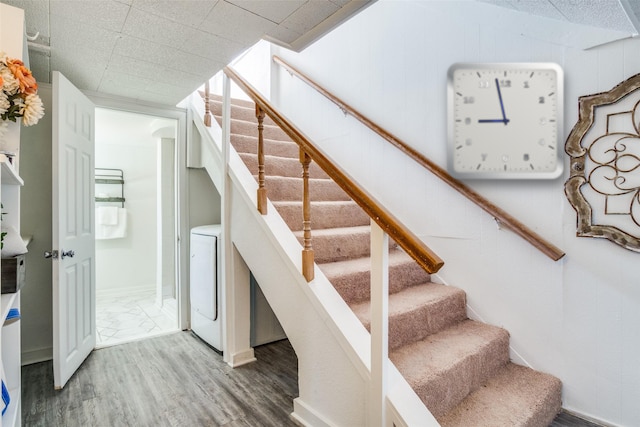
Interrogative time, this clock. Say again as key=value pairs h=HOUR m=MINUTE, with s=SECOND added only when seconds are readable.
h=8 m=58
